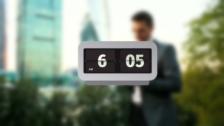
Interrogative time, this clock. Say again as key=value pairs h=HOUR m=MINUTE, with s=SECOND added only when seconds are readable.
h=6 m=5
